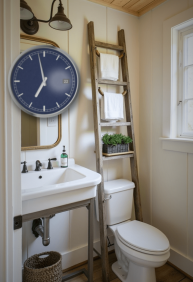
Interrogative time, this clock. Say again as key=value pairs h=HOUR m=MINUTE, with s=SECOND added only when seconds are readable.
h=6 m=58
